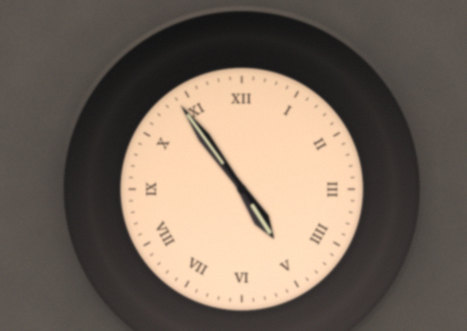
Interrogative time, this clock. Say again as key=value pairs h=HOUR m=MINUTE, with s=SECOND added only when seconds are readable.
h=4 m=54
